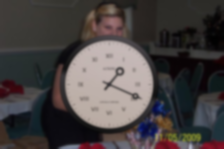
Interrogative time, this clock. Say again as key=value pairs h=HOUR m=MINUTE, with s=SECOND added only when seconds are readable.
h=1 m=19
